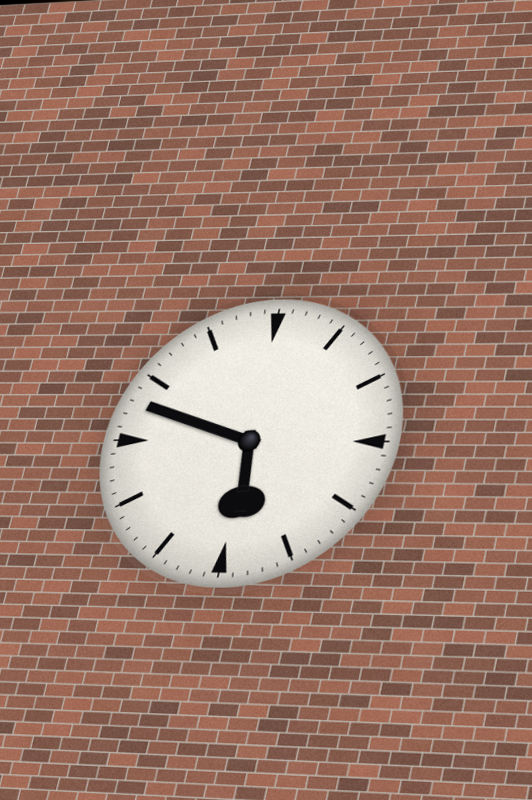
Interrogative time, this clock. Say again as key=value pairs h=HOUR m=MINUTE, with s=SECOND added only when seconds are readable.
h=5 m=48
